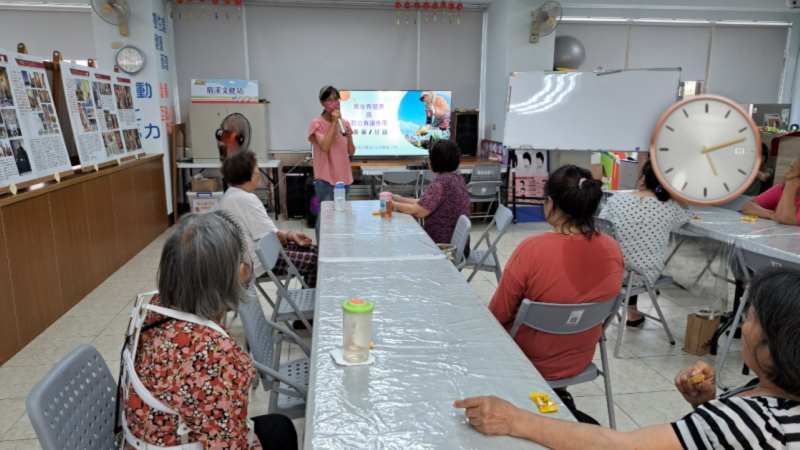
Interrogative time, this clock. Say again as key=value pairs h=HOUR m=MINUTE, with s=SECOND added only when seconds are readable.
h=5 m=12
